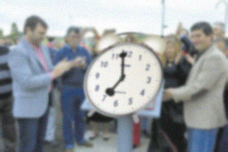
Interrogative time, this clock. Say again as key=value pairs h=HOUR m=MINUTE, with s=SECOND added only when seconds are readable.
h=6 m=58
